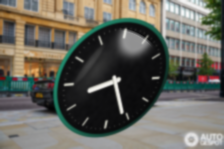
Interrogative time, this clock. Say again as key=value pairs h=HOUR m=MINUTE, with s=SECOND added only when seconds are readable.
h=8 m=26
